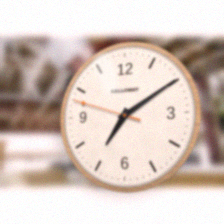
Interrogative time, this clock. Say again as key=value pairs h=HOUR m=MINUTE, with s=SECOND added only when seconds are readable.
h=7 m=9 s=48
